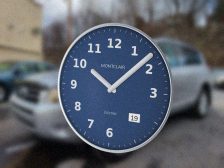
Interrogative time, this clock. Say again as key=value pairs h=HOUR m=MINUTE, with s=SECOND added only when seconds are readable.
h=10 m=8
